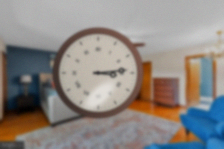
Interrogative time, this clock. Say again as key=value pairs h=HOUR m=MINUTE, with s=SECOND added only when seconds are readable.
h=3 m=14
